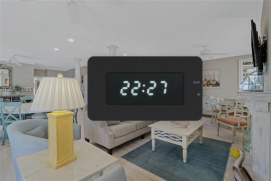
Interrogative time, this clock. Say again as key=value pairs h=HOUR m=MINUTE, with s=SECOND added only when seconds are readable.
h=22 m=27
